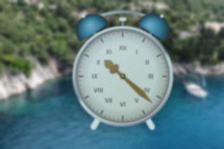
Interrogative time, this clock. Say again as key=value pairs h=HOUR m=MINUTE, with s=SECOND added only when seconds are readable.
h=10 m=22
